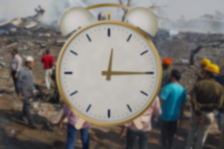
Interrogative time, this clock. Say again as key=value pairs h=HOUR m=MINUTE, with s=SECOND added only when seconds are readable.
h=12 m=15
